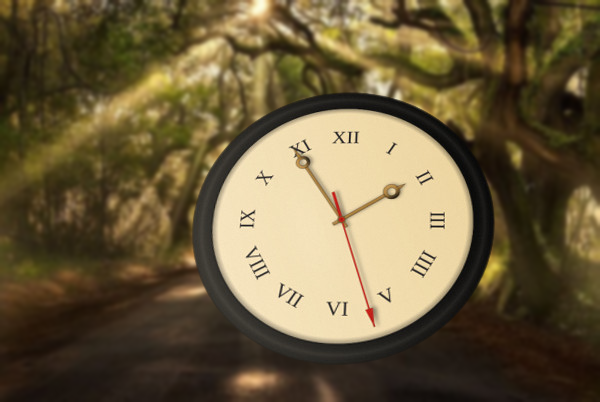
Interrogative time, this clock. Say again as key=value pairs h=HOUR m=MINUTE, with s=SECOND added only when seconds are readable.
h=1 m=54 s=27
